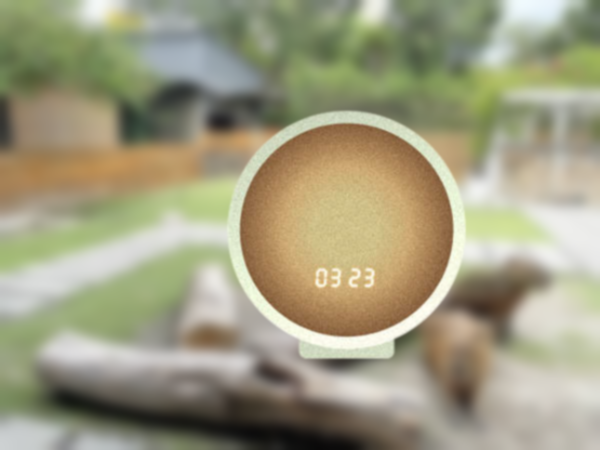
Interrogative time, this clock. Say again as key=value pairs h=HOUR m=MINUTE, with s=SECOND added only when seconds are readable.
h=3 m=23
